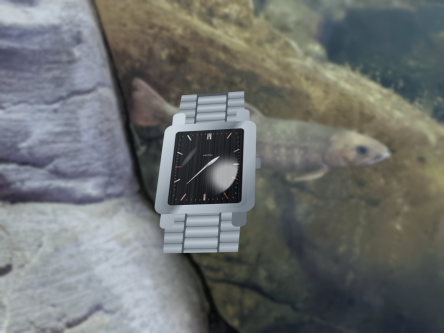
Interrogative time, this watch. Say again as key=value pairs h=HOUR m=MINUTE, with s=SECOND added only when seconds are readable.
h=1 m=37
